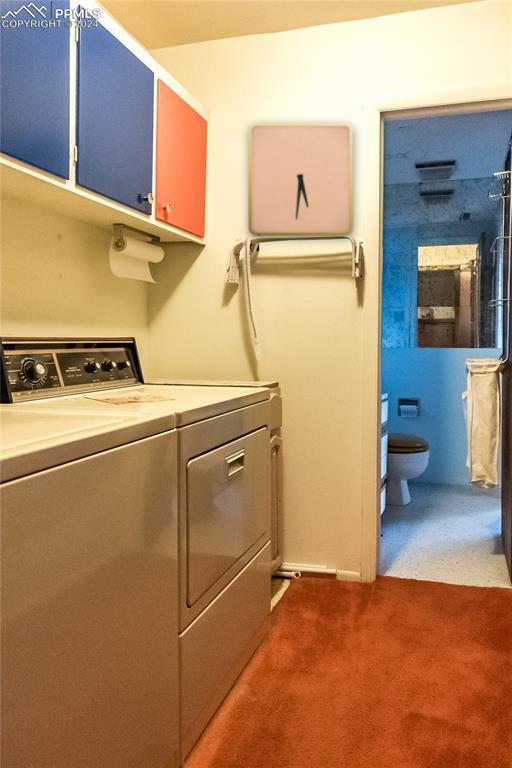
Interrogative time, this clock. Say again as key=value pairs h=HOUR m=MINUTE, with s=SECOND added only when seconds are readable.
h=5 m=31
